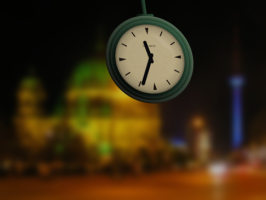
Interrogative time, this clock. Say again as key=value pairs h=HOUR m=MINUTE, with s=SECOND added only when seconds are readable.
h=11 m=34
